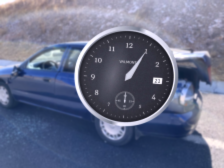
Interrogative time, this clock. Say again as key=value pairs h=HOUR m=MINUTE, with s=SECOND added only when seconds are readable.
h=1 m=5
